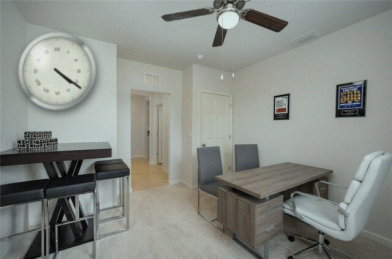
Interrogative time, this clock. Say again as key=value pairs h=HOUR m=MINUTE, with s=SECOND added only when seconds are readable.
h=4 m=21
